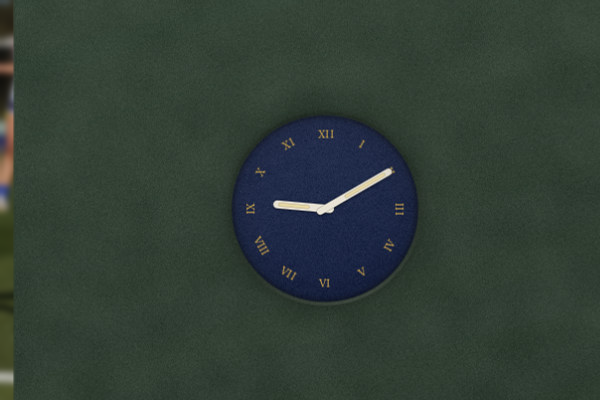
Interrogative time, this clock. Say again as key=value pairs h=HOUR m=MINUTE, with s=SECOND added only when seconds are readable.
h=9 m=10
